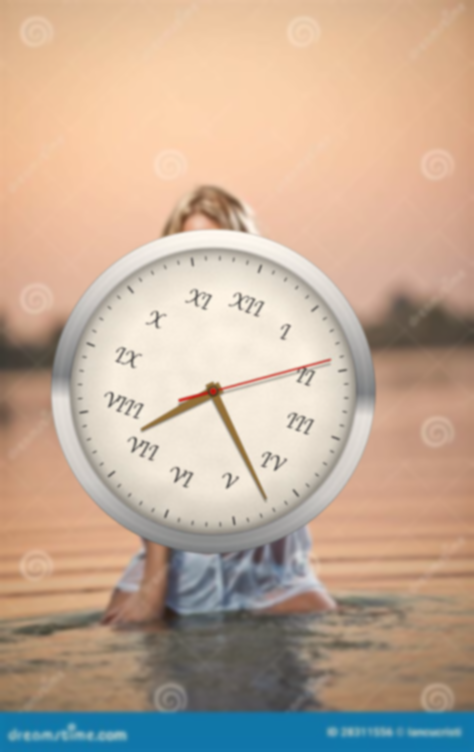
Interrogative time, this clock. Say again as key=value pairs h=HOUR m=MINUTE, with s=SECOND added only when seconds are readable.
h=7 m=22 s=9
